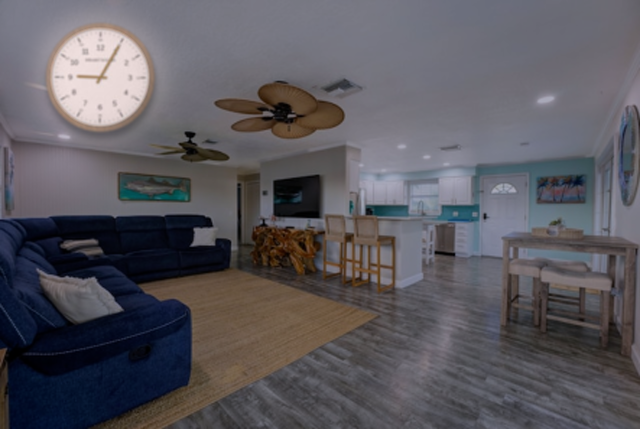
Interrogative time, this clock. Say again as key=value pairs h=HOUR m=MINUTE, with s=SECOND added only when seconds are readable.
h=9 m=5
